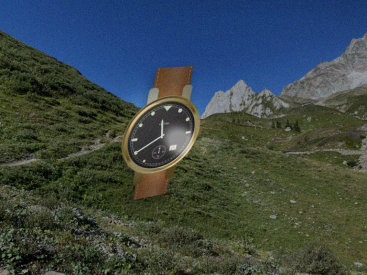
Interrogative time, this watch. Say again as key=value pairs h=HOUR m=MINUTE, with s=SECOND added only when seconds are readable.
h=11 m=40
